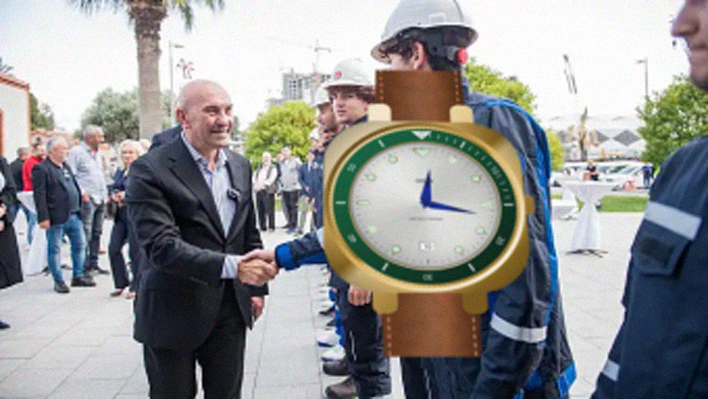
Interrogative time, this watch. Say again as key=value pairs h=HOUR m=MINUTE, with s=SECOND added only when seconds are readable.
h=12 m=17
